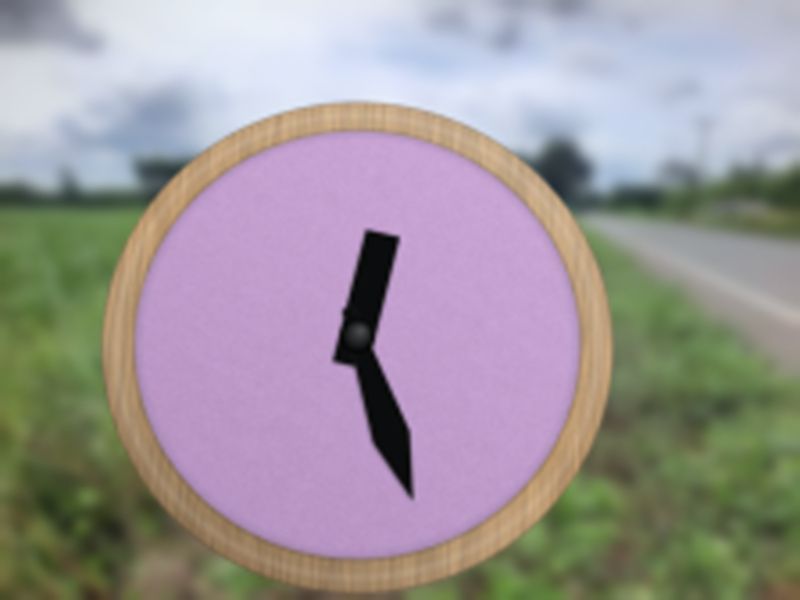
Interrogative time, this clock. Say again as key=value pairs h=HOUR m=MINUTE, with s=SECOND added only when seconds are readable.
h=12 m=27
